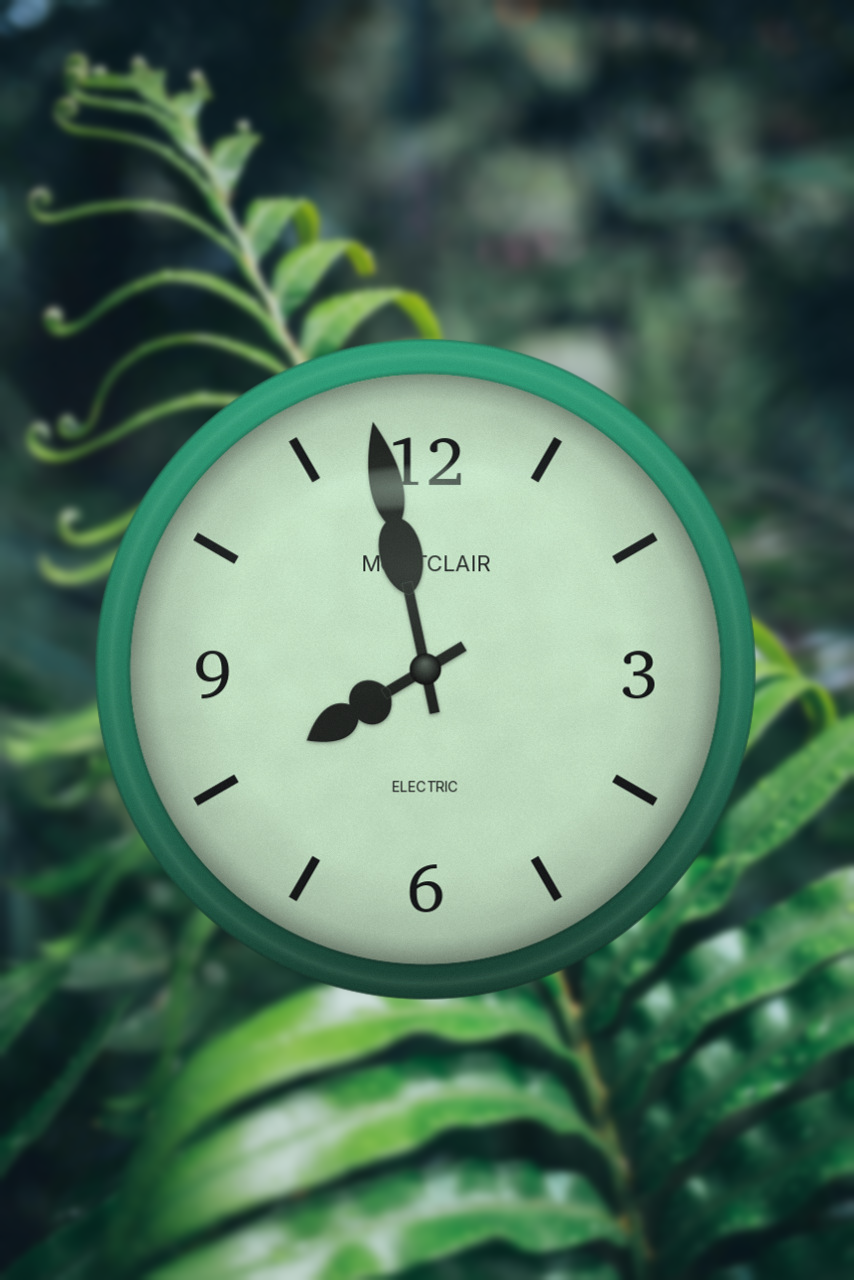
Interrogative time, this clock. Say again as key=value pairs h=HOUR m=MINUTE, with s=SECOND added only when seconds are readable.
h=7 m=58
